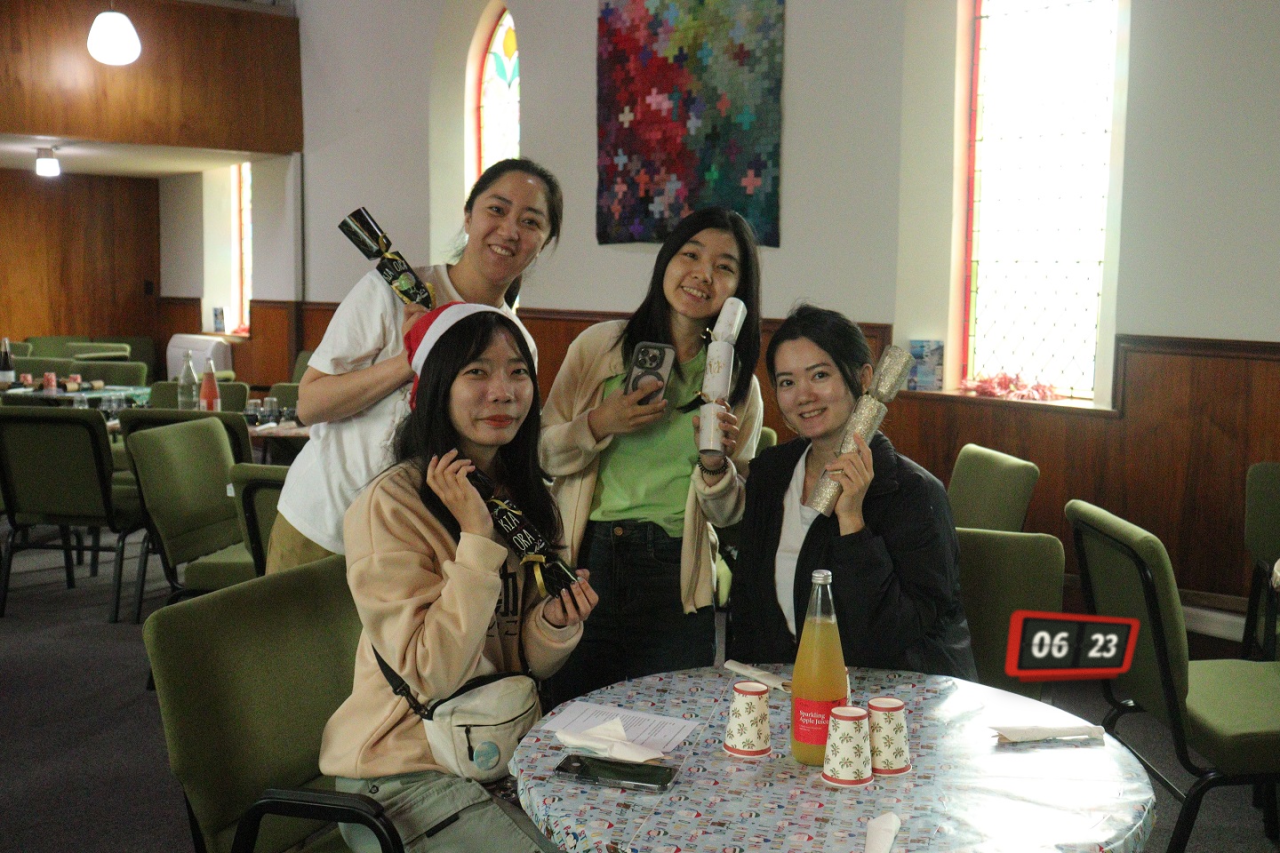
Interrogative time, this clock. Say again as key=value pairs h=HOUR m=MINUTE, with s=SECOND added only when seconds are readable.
h=6 m=23
